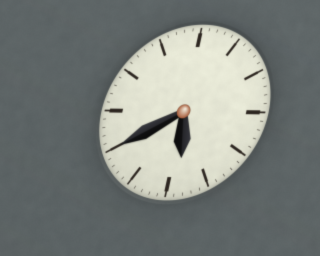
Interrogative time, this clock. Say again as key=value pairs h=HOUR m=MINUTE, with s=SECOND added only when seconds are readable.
h=5 m=40
